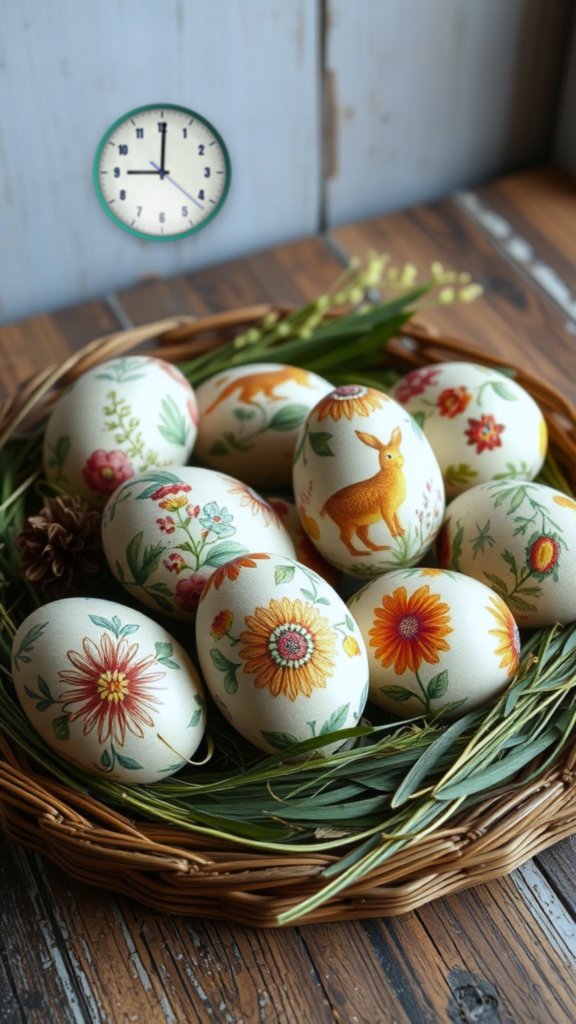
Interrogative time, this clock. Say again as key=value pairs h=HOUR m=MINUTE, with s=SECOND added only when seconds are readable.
h=9 m=0 s=22
